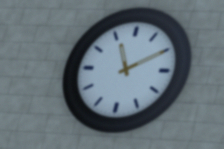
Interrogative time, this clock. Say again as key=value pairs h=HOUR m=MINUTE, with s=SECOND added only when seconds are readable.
h=11 m=10
